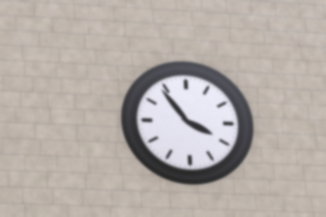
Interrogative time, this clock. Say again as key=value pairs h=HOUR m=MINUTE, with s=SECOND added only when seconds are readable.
h=3 m=54
